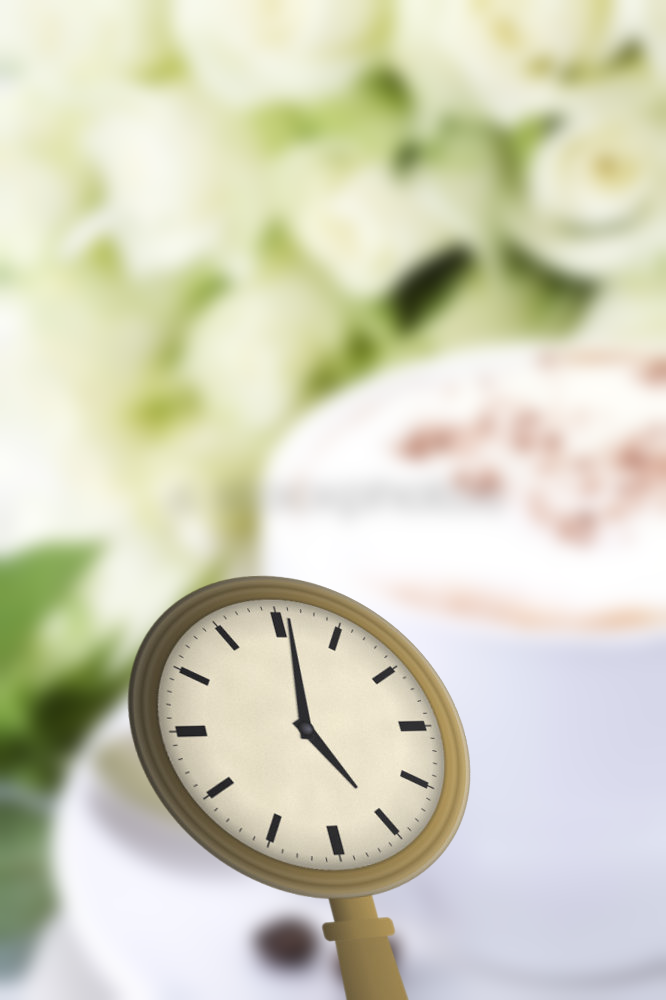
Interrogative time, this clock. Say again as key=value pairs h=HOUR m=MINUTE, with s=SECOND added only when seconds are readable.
h=5 m=1
